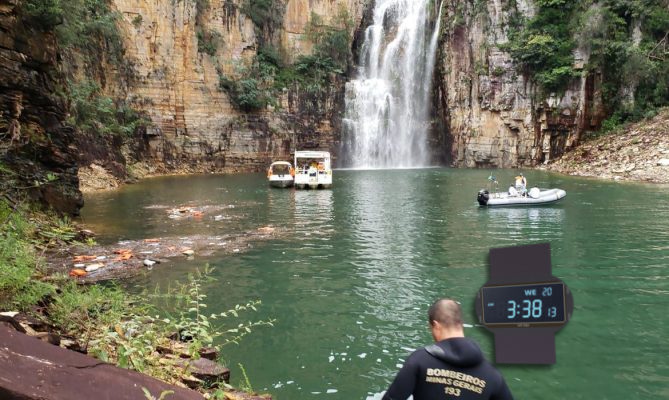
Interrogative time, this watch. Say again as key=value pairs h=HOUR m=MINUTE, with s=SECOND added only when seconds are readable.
h=3 m=38
